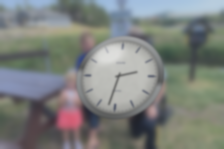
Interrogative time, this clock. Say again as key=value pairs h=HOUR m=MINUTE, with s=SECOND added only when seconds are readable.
h=2 m=32
